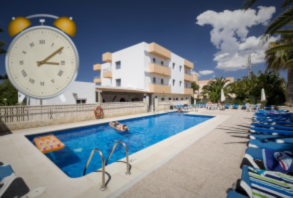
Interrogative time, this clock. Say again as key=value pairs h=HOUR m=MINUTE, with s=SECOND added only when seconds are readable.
h=3 m=9
